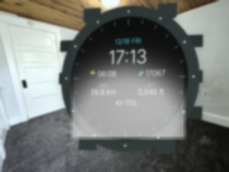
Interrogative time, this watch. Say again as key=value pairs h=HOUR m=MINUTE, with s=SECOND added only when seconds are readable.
h=17 m=13
